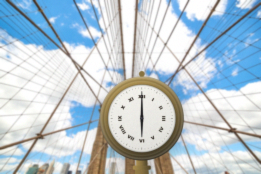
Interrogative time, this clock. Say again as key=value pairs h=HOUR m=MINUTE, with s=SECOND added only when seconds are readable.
h=6 m=0
